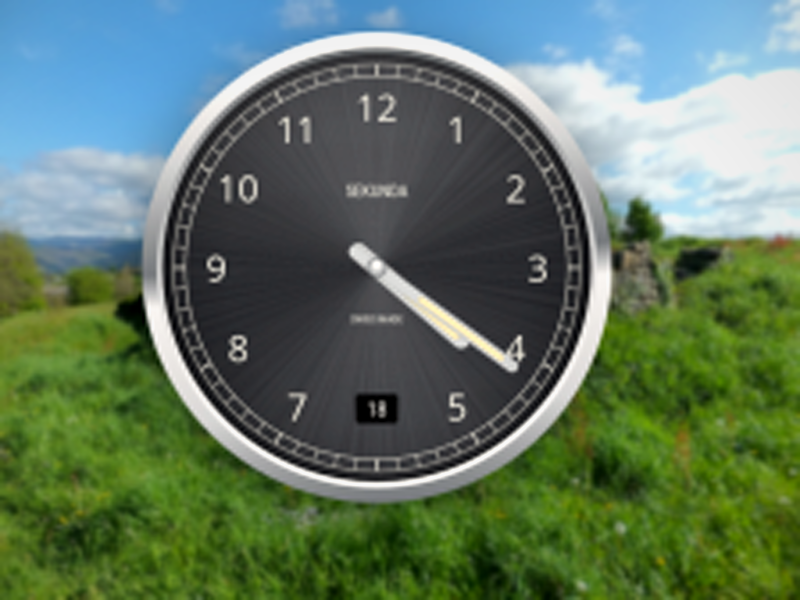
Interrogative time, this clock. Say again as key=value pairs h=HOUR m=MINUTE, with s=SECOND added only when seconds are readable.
h=4 m=21
